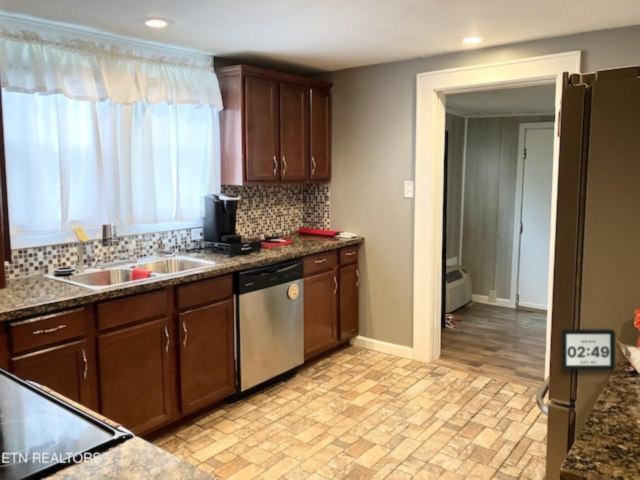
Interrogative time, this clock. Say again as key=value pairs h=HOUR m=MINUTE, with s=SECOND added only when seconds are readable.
h=2 m=49
